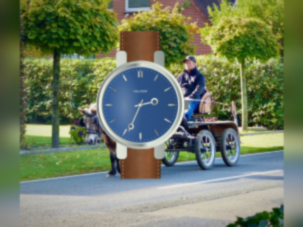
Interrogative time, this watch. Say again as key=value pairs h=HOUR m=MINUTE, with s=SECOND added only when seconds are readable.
h=2 m=34
